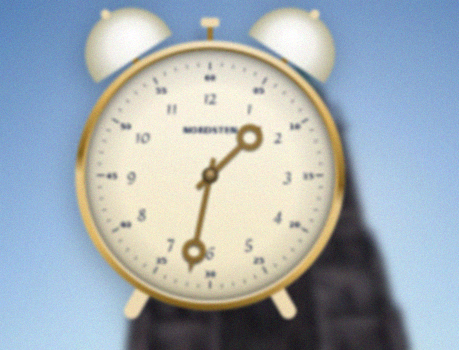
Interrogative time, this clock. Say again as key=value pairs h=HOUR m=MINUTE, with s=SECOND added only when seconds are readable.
h=1 m=32
